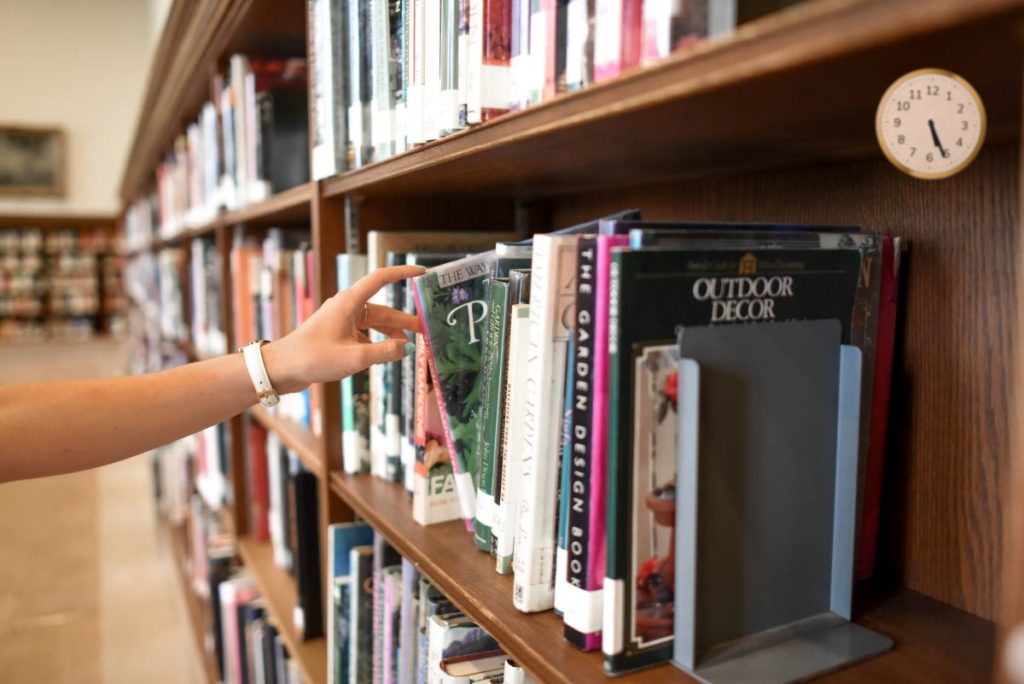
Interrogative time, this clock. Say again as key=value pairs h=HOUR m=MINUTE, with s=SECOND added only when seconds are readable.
h=5 m=26
